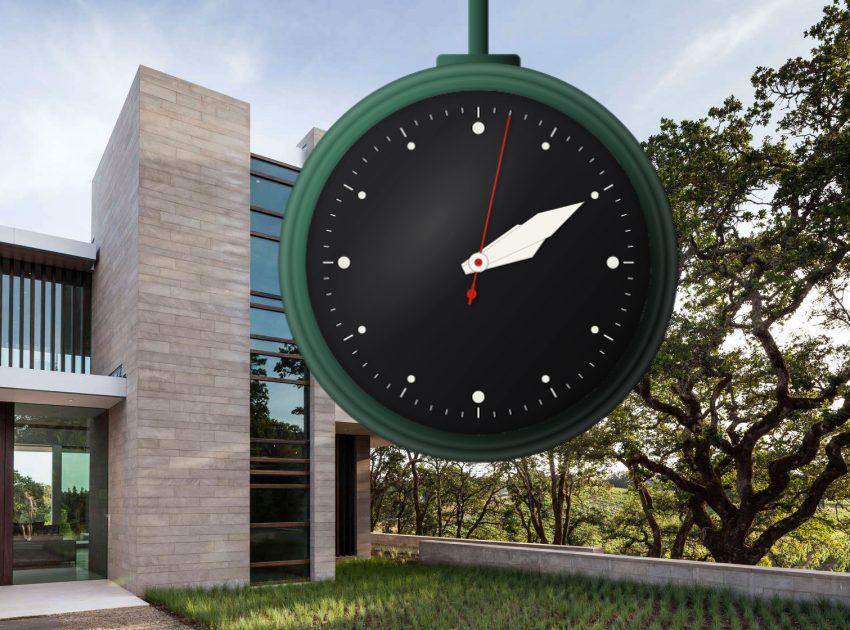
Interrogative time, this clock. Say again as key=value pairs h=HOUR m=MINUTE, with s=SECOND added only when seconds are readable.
h=2 m=10 s=2
